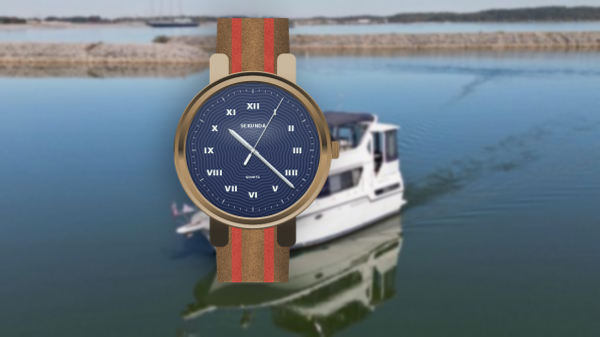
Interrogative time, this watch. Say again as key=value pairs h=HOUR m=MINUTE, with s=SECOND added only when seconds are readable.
h=10 m=22 s=5
